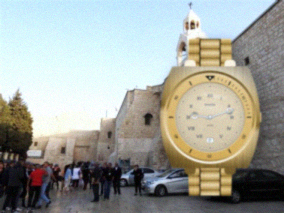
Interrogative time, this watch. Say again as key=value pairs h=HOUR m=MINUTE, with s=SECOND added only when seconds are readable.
h=9 m=12
